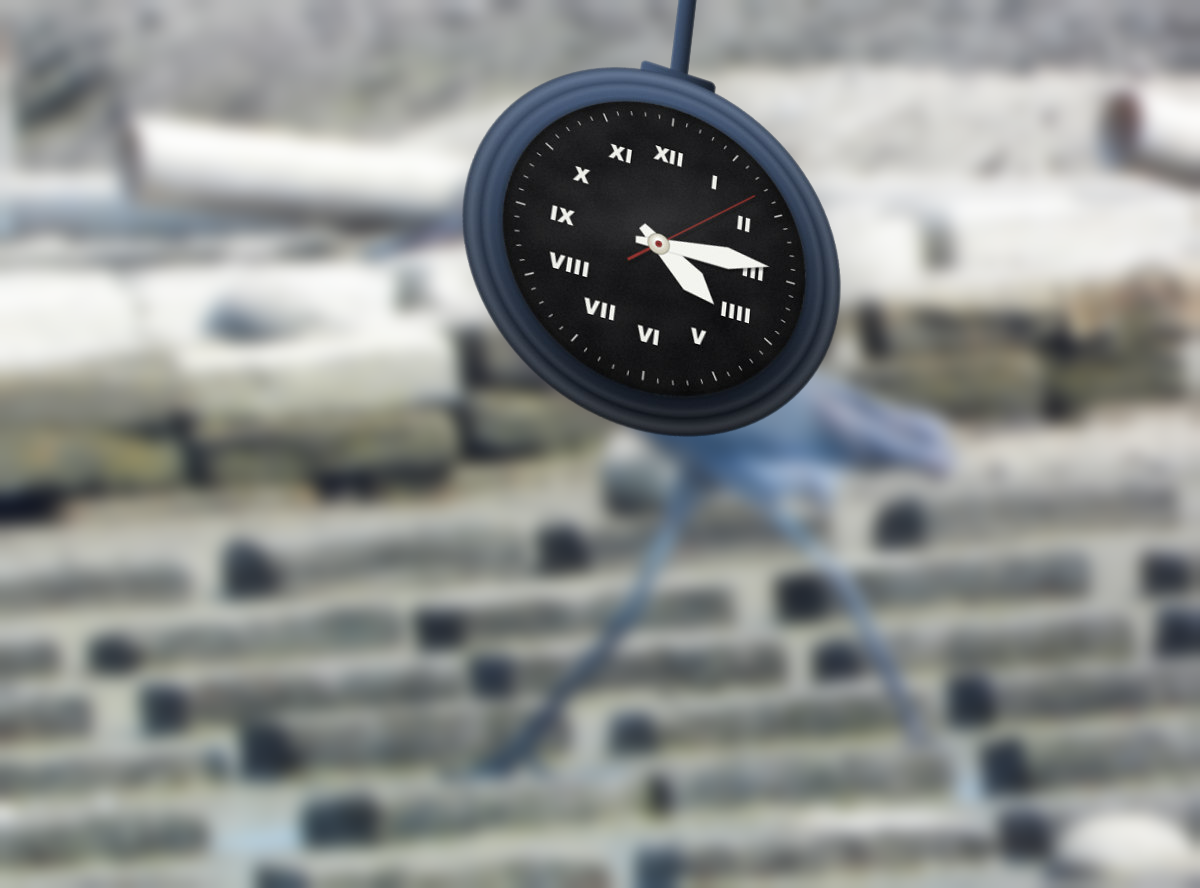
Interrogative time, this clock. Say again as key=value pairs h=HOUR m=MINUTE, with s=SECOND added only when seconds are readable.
h=4 m=14 s=8
